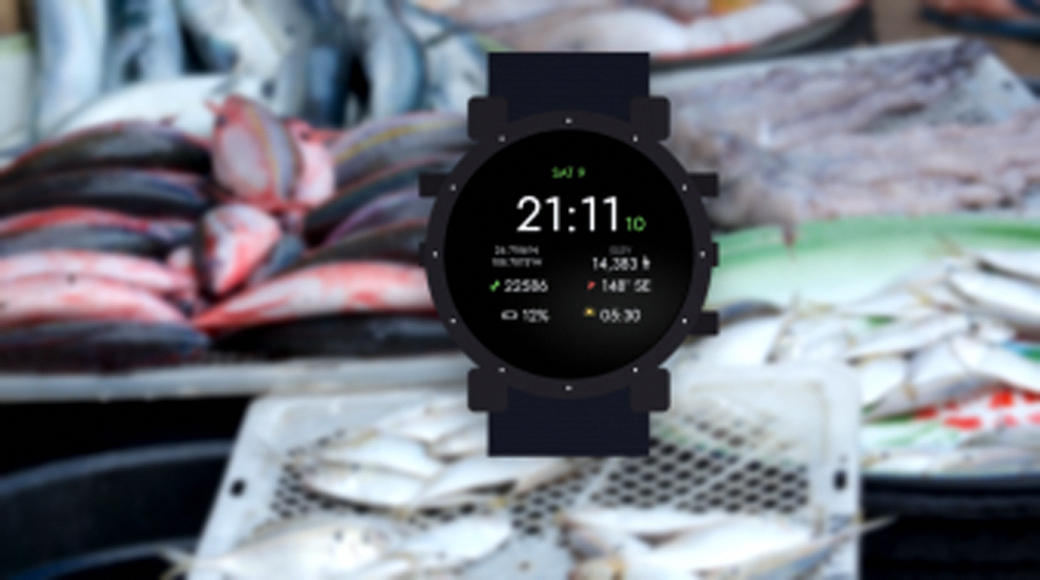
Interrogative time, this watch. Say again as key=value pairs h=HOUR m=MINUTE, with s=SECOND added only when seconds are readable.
h=21 m=11
